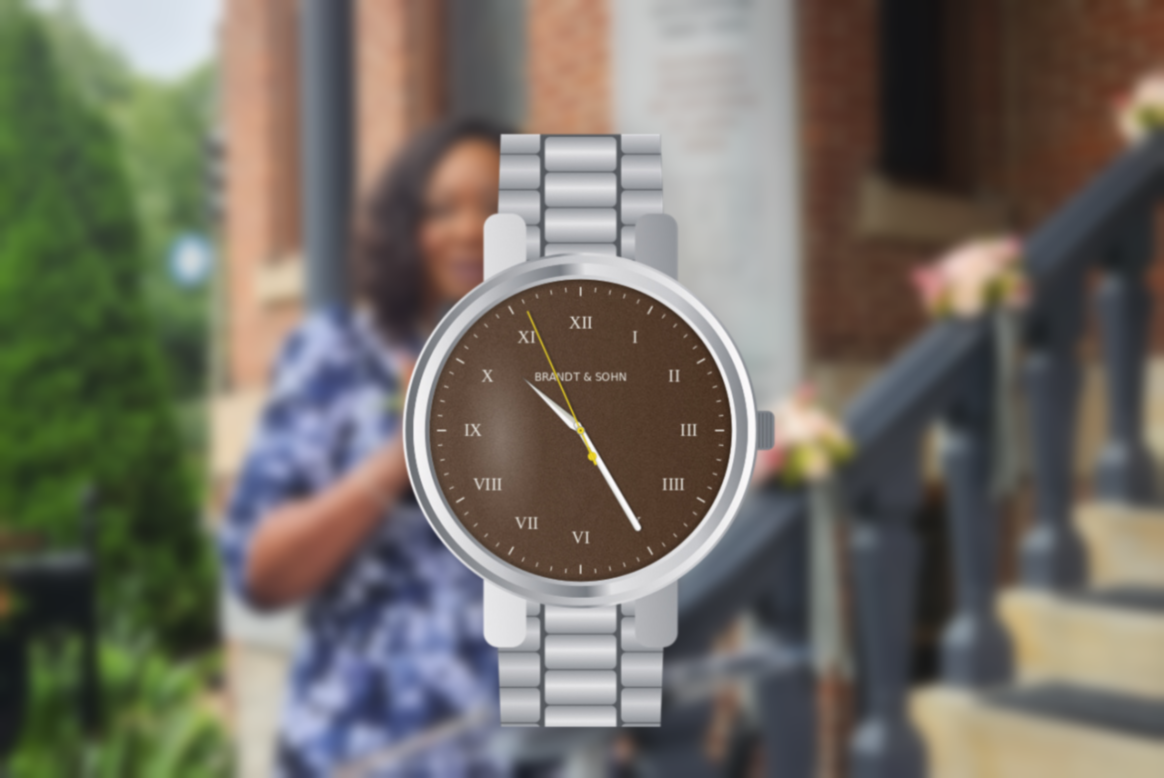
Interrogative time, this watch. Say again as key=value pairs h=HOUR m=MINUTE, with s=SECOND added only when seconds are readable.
h=10 m=24 s=56
